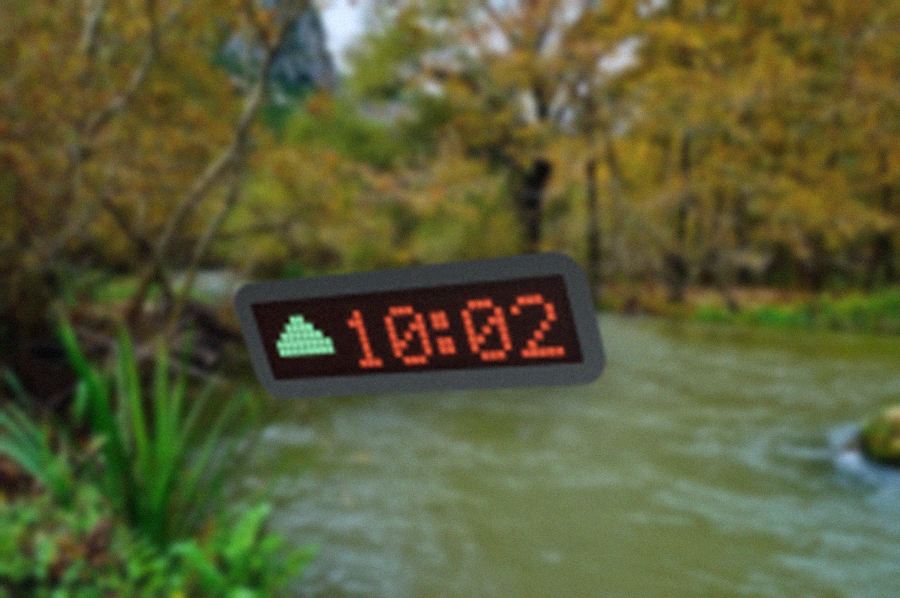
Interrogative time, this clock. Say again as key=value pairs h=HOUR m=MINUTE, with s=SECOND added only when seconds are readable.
h=10 m=2
